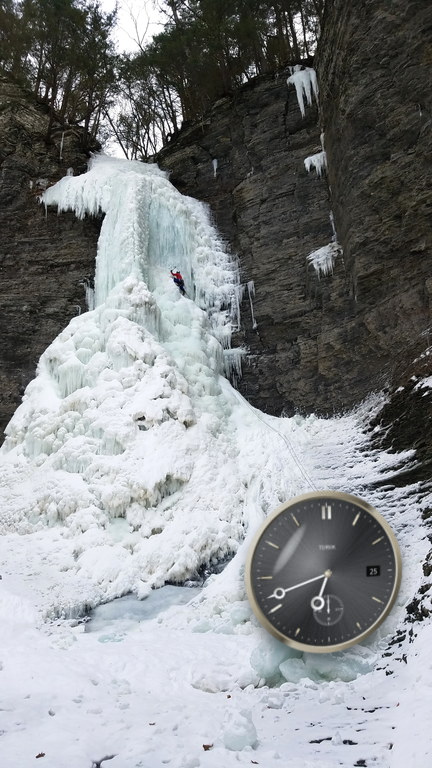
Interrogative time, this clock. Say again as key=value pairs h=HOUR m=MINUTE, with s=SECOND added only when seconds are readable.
h=6 m=42
